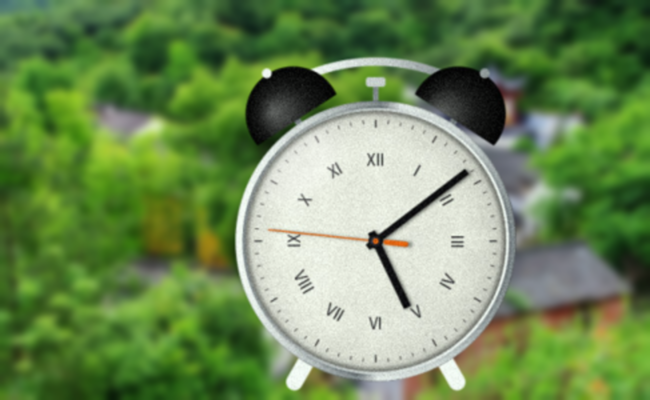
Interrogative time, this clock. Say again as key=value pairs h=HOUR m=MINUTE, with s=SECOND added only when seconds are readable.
h=5 m=8 s=46
